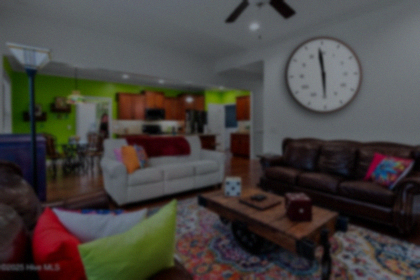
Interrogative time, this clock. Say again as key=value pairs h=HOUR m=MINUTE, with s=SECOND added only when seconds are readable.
h=5 m=59
